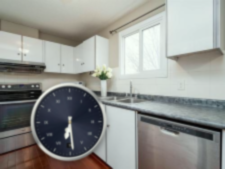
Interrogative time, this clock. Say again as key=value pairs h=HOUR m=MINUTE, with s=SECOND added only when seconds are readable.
h=6 m=29
